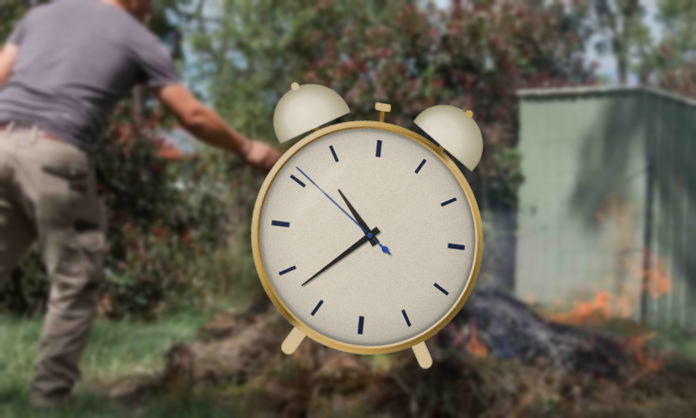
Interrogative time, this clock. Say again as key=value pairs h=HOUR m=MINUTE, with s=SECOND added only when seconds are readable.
h=10 m=37 s=51
